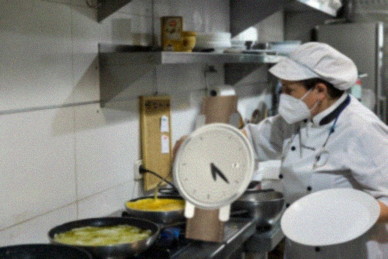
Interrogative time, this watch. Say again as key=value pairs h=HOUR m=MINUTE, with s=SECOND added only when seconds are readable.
h=5 m=22
